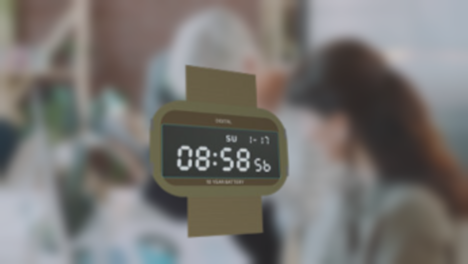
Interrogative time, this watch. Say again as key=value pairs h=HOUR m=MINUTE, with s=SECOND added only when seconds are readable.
h=8 m=58 s=56
